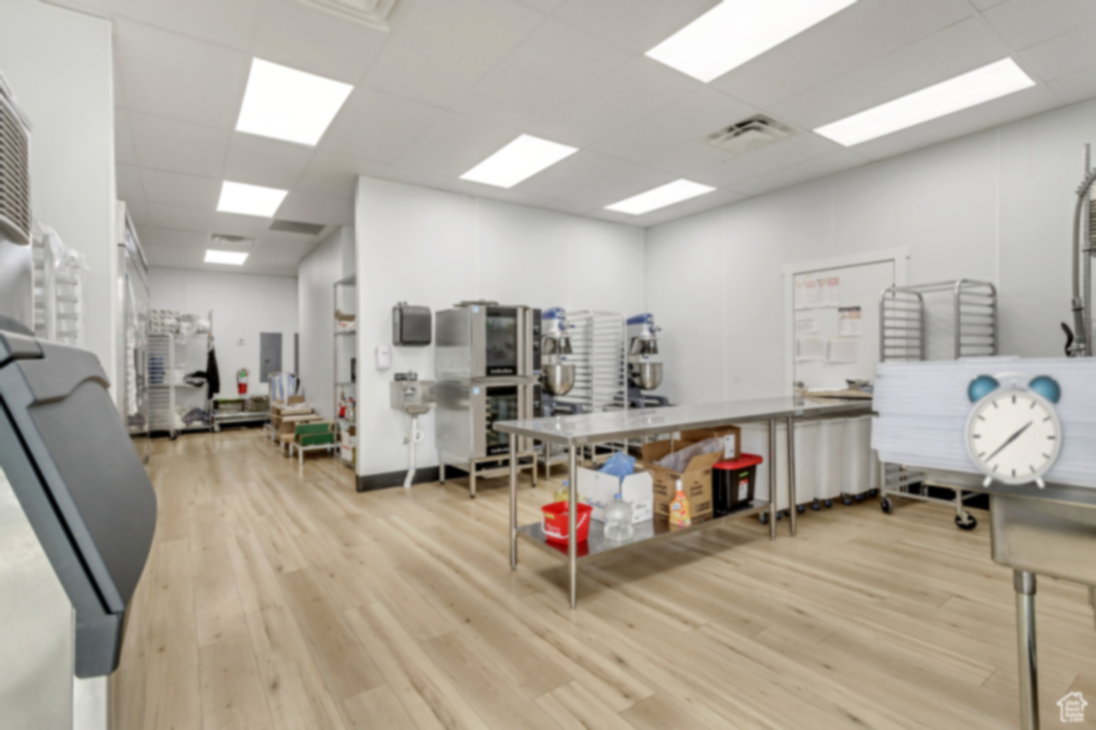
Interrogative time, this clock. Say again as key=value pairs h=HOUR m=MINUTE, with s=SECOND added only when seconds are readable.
h=1 m=38
